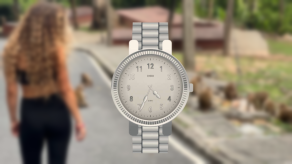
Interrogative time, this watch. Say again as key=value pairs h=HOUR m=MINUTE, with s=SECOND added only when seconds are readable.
h=4 m=34
